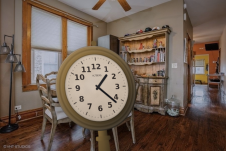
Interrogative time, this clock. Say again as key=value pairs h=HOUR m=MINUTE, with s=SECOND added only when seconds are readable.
h=1 m=22
